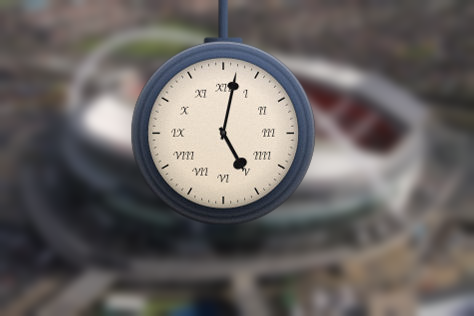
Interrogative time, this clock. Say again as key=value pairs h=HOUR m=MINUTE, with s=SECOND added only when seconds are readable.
h=5 m=2
